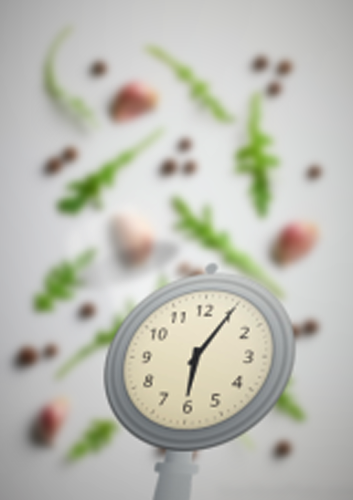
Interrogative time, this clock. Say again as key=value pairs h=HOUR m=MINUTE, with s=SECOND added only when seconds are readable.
h=6 m=5
